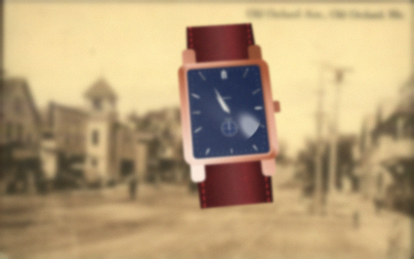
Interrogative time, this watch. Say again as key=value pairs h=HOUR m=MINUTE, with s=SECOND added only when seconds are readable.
h=10 m=56
